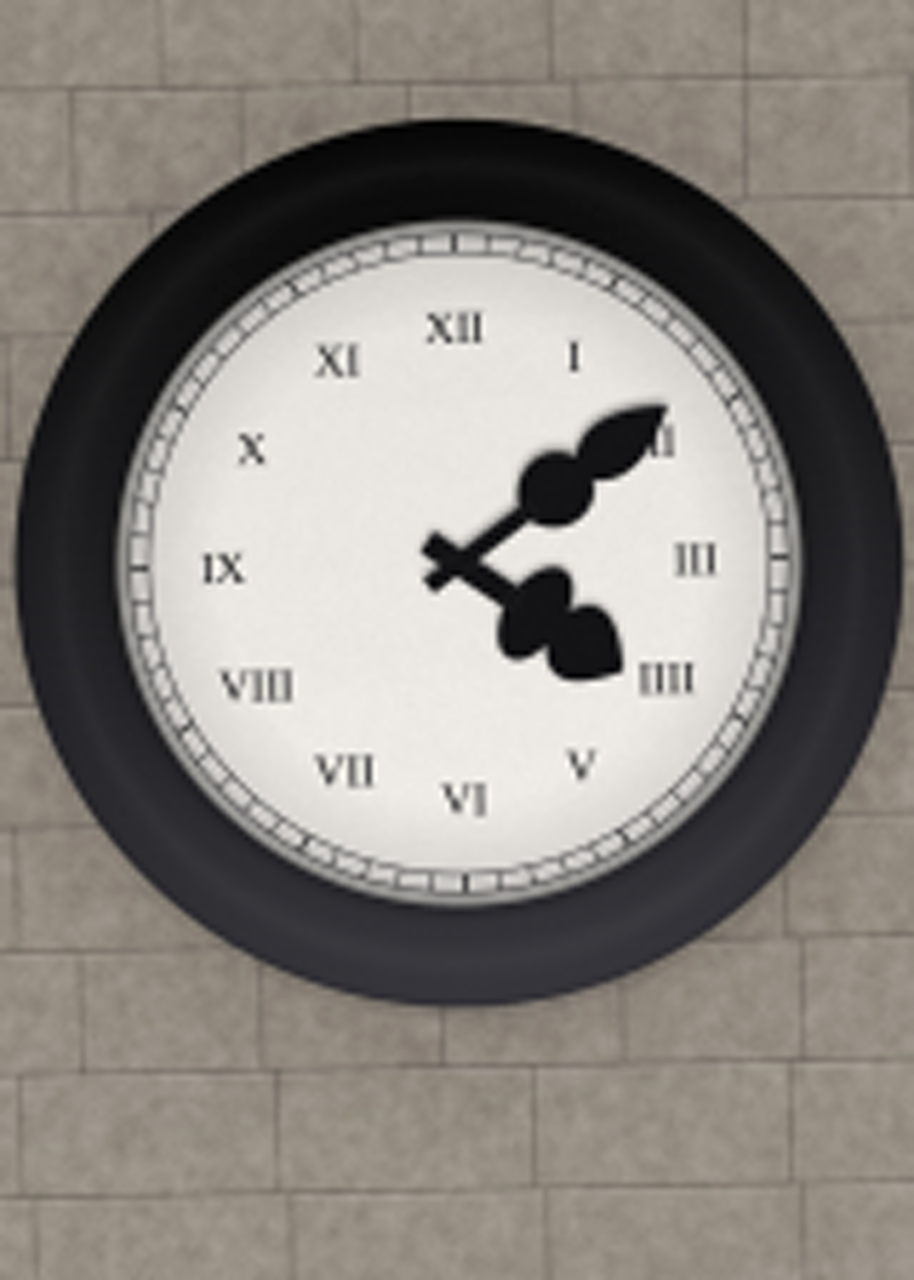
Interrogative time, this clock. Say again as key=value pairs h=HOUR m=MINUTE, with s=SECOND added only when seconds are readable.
h=4 m=9
